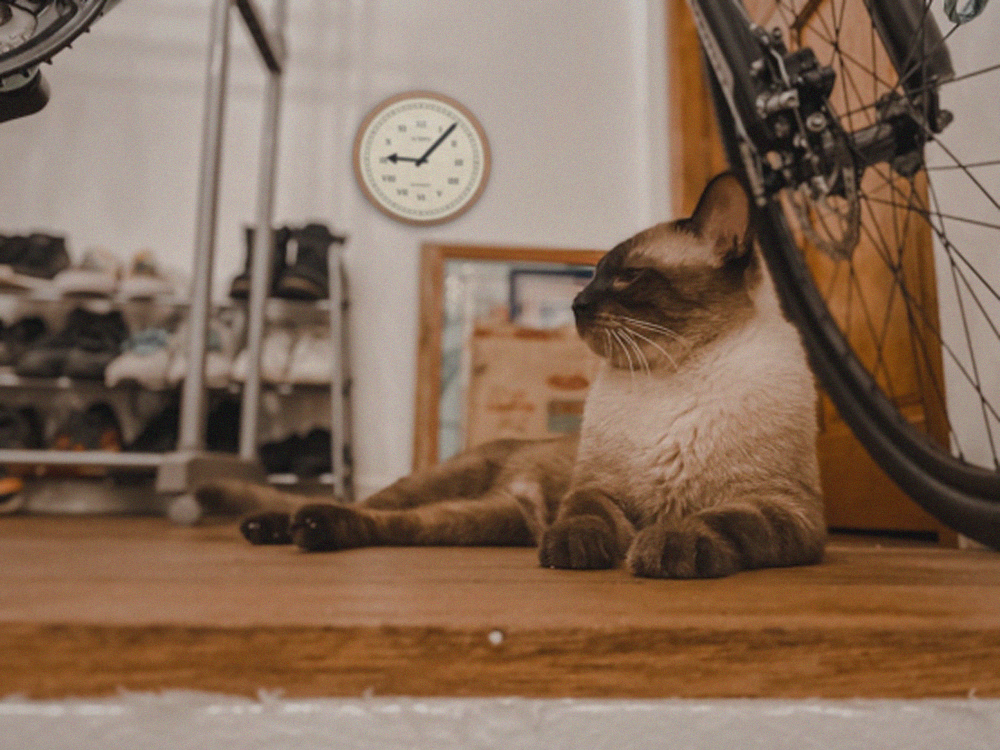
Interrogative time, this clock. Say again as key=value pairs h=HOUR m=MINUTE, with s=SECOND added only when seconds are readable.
h=9 m=7
